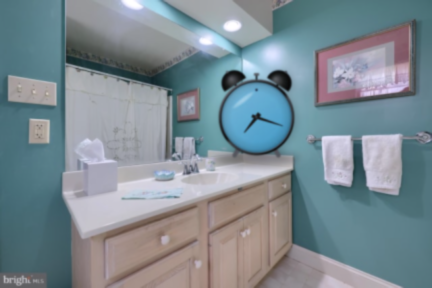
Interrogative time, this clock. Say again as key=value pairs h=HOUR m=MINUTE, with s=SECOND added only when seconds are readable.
h=7 m=18
